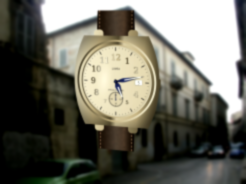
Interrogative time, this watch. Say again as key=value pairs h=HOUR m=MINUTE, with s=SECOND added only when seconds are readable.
h=5 m=13
